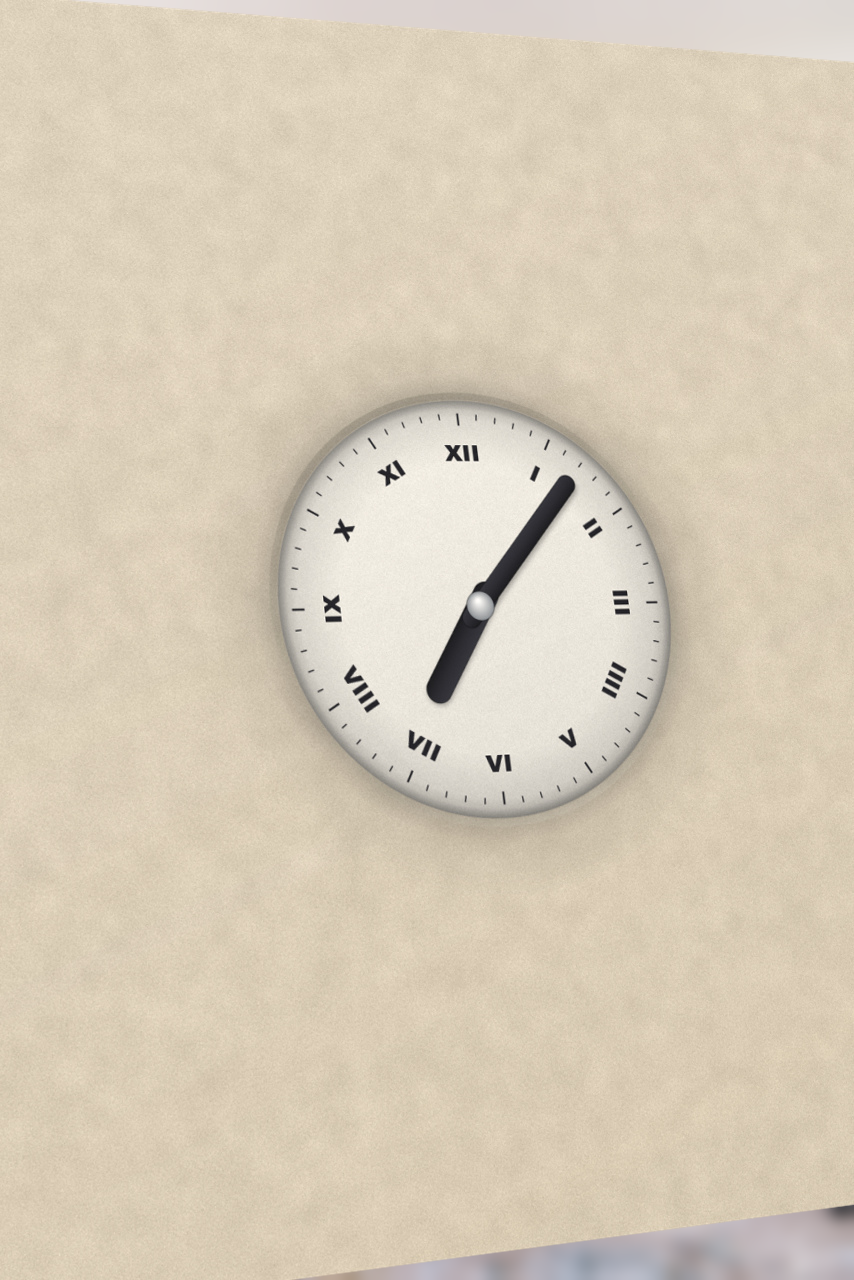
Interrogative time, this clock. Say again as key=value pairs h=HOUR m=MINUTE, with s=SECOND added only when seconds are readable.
h=7 m=7
